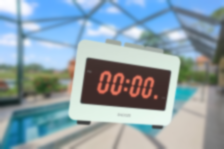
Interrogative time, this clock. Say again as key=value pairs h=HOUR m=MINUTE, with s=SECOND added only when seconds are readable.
h=0 m=0
